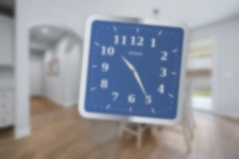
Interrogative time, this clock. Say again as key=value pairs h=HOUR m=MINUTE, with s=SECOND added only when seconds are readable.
h=10 m=25
